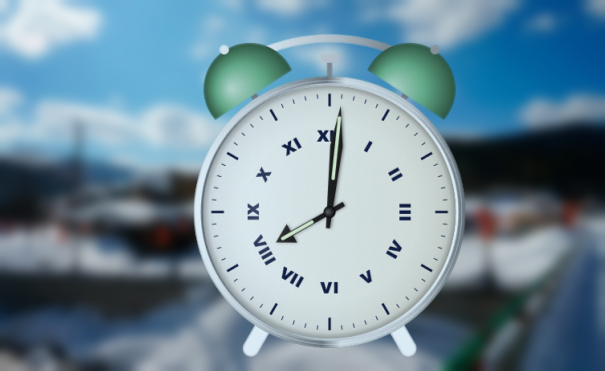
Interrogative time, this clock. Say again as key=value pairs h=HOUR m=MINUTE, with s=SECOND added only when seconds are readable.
h=8 m=1
